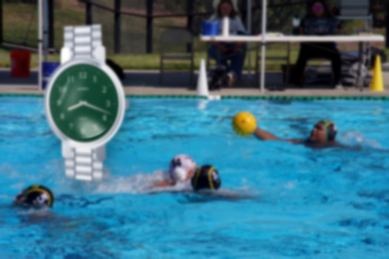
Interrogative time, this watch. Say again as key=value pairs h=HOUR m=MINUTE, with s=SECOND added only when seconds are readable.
h=8 m=18
